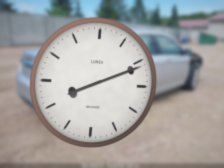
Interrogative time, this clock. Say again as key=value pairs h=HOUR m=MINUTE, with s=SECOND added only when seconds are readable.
h=8 m=11
